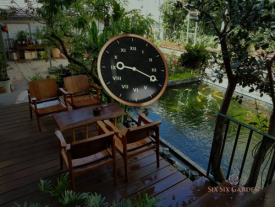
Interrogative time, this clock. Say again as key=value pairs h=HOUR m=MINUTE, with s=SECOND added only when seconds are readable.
h=9 m=19
